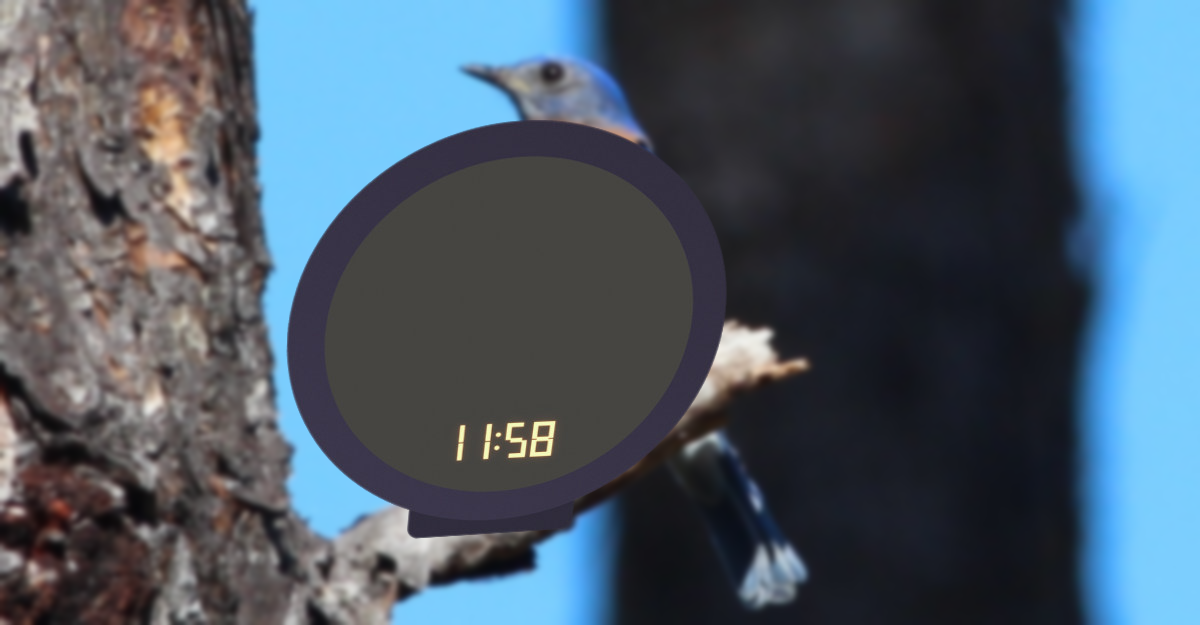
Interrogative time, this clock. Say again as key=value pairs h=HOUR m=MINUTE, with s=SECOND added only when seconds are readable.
h=11 m=58
